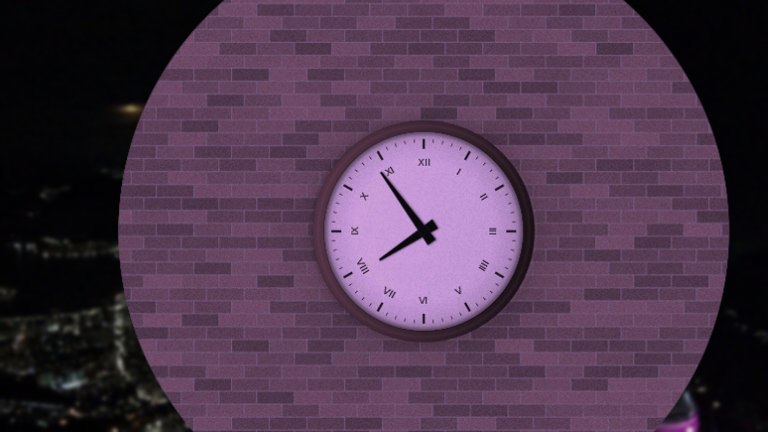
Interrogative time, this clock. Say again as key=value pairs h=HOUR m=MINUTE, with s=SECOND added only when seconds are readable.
h=7 m=54
